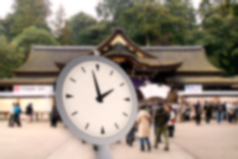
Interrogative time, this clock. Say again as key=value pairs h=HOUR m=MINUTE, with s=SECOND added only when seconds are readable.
h=1 m=58
